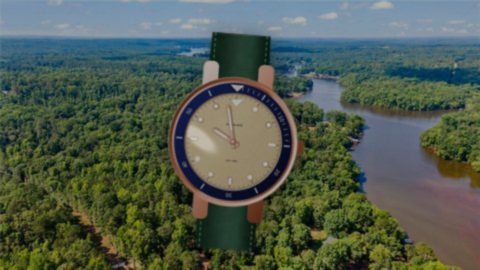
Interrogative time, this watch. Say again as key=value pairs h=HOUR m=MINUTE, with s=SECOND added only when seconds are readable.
h=9 m=58
